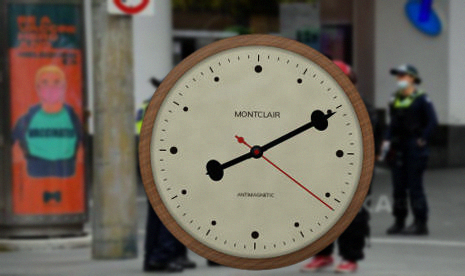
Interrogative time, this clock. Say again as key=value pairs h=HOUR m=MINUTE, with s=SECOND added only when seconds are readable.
h=8 m=10 s=21
